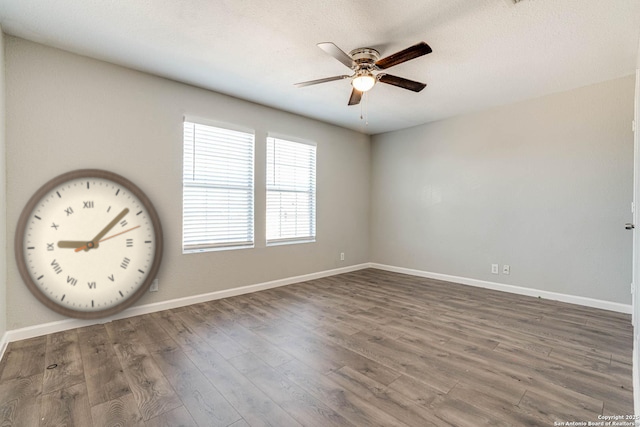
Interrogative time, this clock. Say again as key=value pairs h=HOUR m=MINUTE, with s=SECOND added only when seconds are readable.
h=9 m=8 s=12
